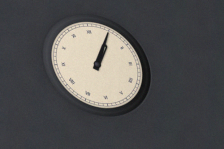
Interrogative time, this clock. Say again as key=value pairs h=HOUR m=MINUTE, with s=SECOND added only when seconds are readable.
h=1 m=5
